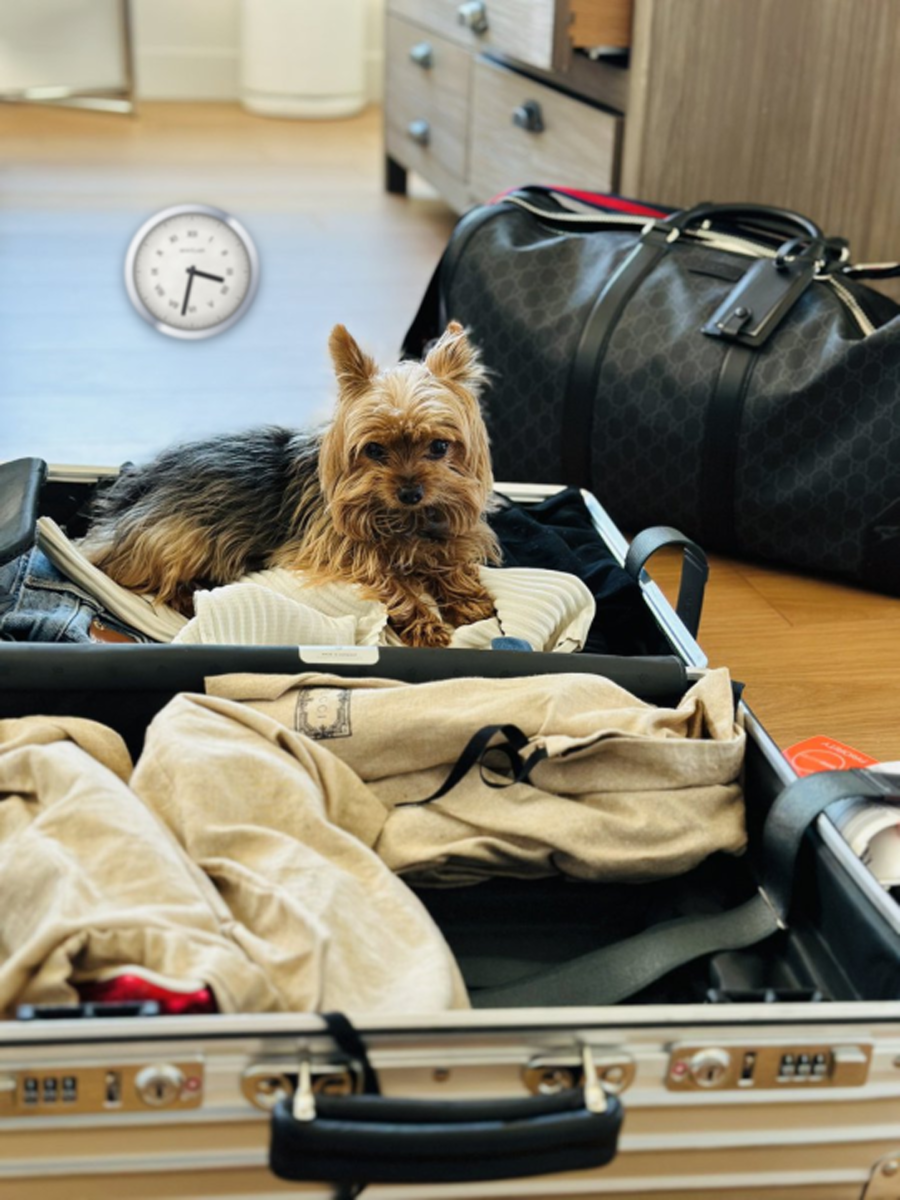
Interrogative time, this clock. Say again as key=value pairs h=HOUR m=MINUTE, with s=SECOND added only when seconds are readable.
h=3 m=32
